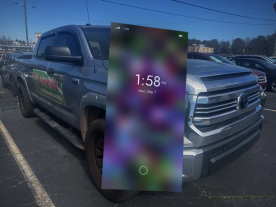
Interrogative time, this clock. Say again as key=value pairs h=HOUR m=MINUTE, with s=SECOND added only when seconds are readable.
h=1 m=58
